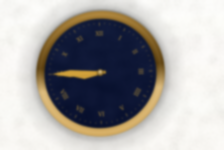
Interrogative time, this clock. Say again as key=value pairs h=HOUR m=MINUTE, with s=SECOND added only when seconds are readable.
h=8 m=45
